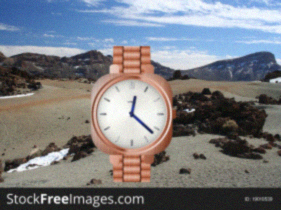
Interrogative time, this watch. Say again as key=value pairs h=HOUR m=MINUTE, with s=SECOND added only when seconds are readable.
h=12 m=22
